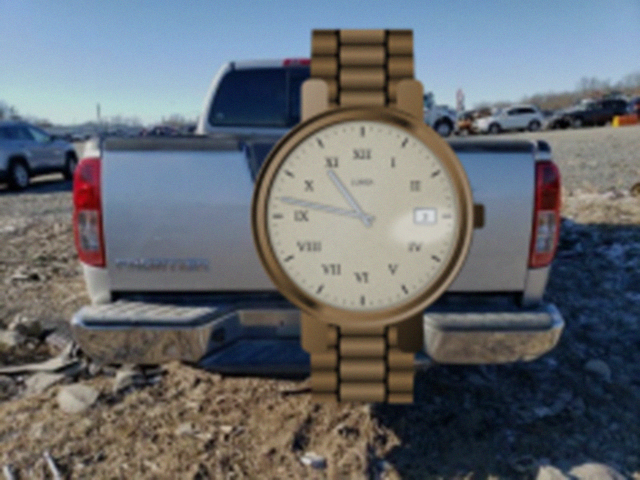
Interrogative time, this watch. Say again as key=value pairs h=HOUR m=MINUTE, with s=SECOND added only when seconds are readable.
h=10 m=47
